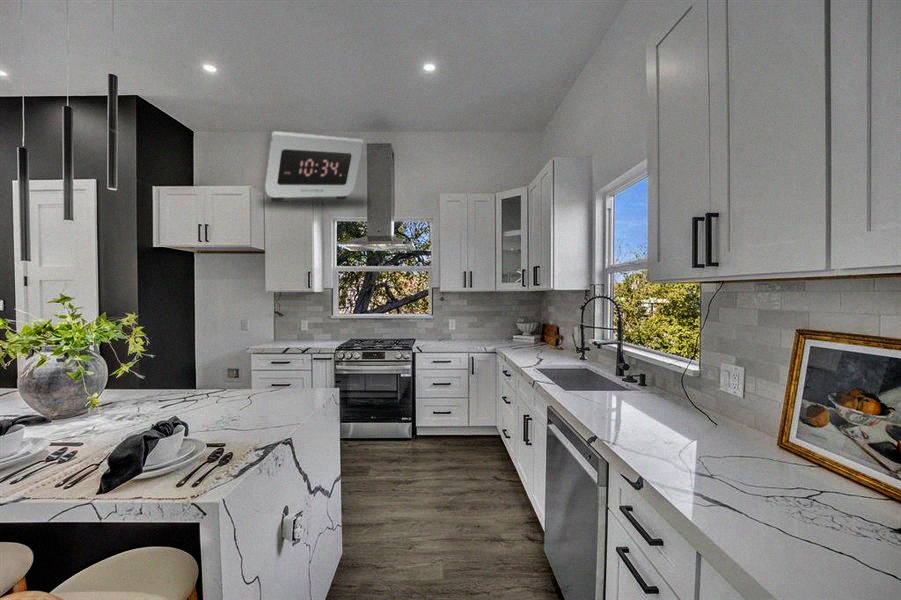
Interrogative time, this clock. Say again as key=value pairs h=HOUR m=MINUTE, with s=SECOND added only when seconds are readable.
h=10 m=34
